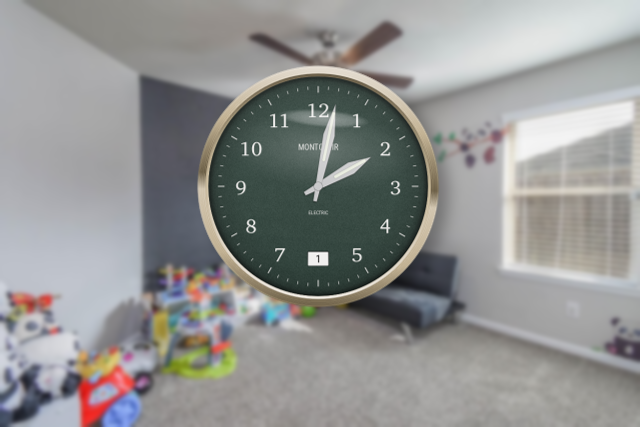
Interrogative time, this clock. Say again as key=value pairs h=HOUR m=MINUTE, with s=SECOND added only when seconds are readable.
h=2 m=2
